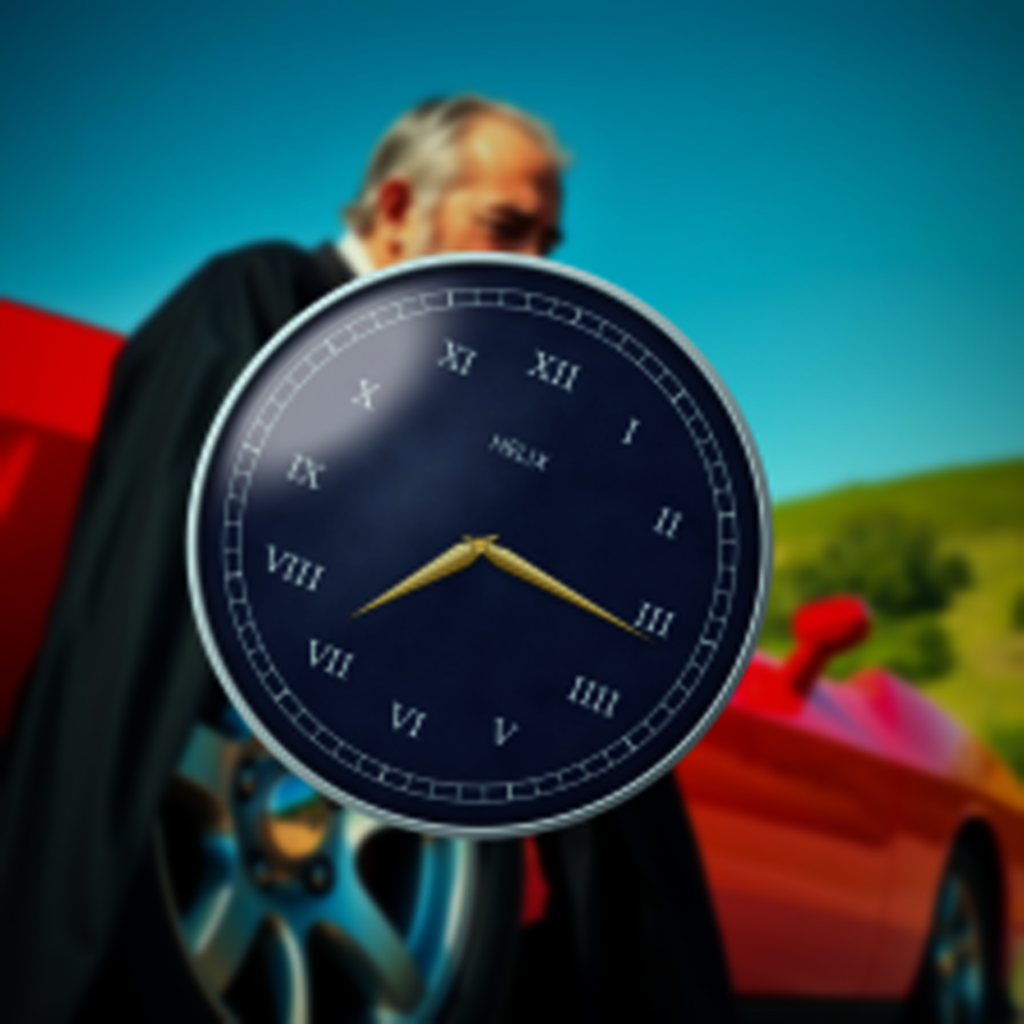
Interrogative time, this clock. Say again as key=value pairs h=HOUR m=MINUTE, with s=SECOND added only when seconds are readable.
h=7 m=16
